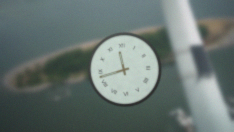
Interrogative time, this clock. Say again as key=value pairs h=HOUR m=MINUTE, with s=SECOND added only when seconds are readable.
h=11 m=43
